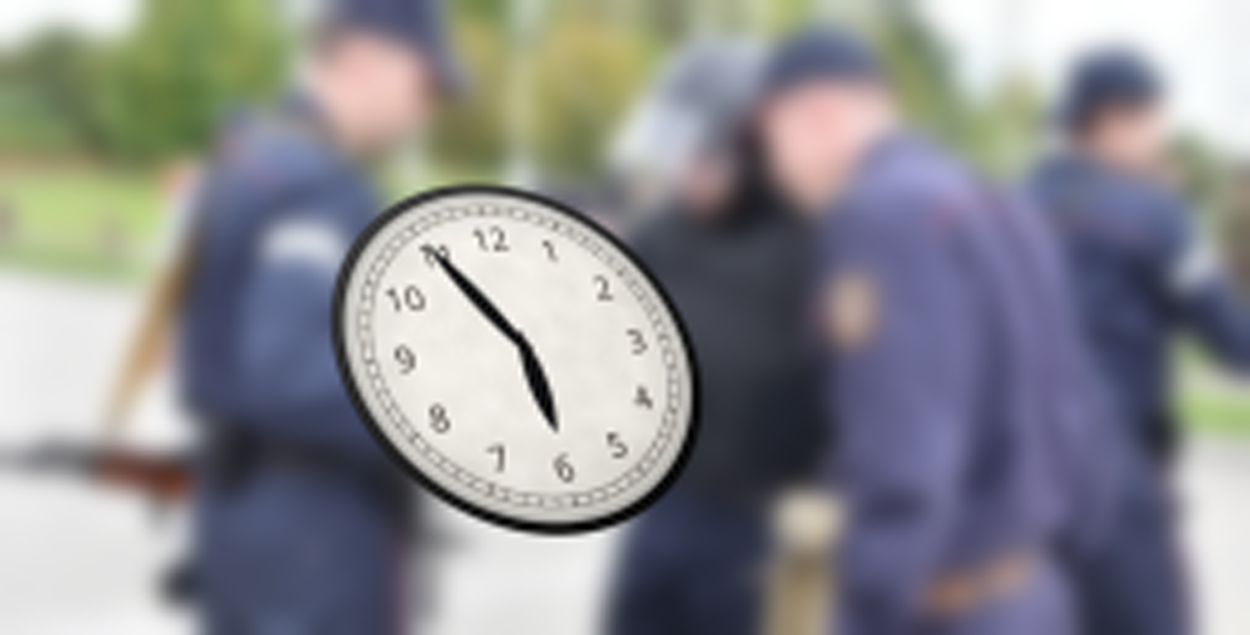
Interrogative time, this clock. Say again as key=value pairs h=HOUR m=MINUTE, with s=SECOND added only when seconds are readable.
h=5 m=55
